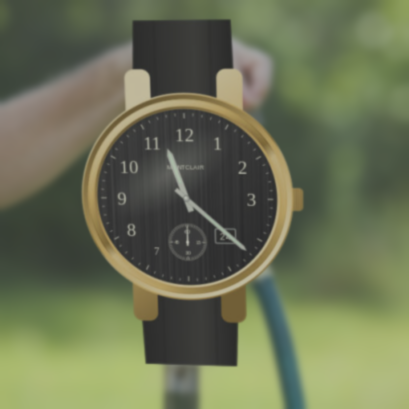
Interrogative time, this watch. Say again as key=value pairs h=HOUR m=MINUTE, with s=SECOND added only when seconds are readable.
h=11 m=22
